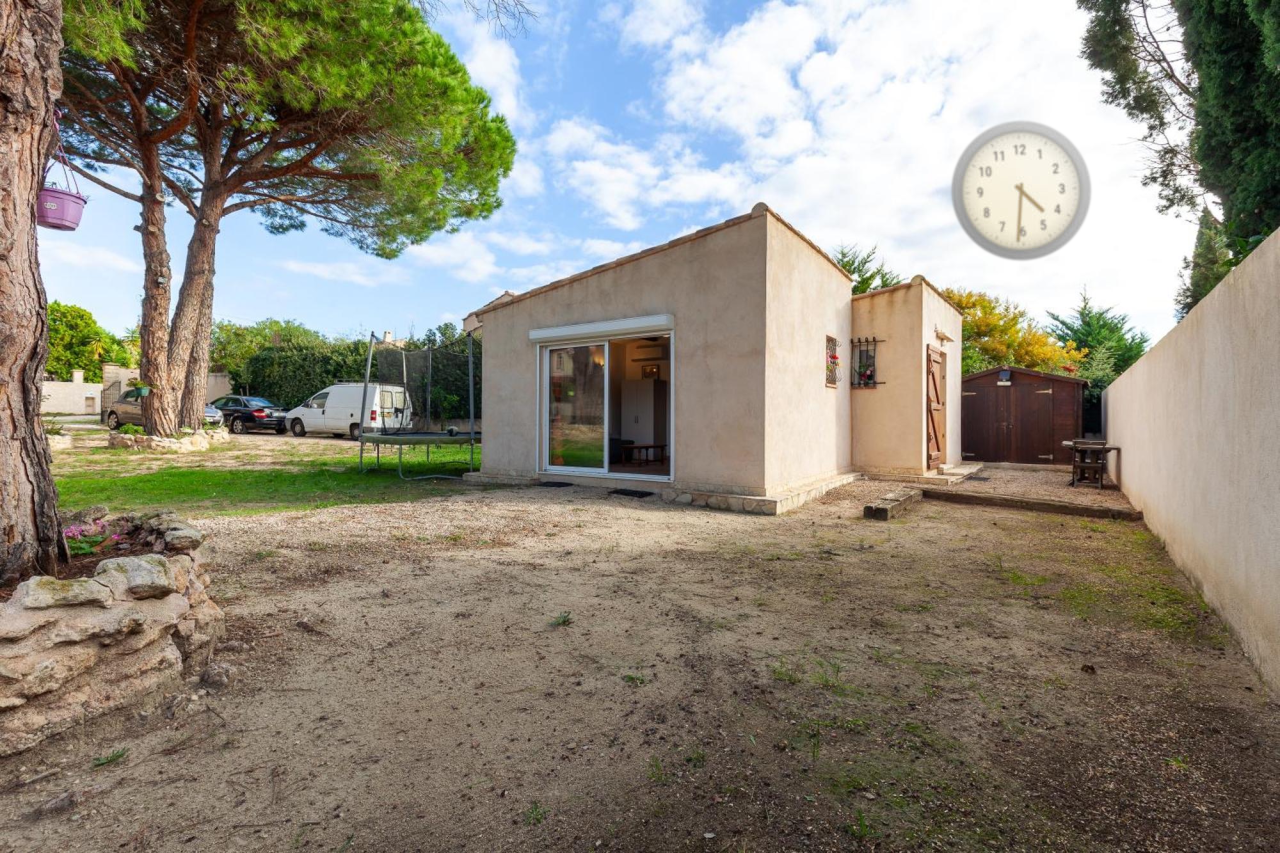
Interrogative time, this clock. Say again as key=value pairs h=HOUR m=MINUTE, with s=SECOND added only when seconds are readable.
h=4 m=31
